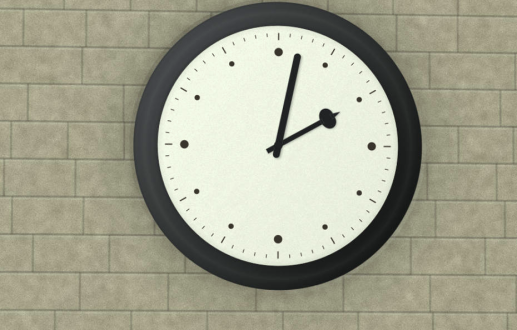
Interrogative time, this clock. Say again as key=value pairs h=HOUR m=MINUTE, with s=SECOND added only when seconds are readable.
h=2 m=2
